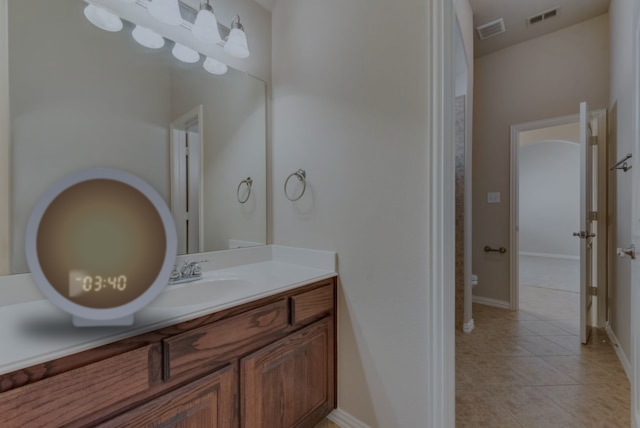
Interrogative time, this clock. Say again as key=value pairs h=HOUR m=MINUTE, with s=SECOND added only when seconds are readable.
h=3 m=40
